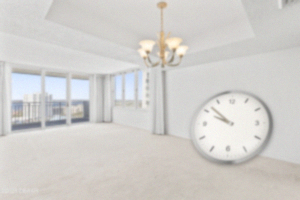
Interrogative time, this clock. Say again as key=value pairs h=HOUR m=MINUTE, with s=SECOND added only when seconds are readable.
h=9 m=52
